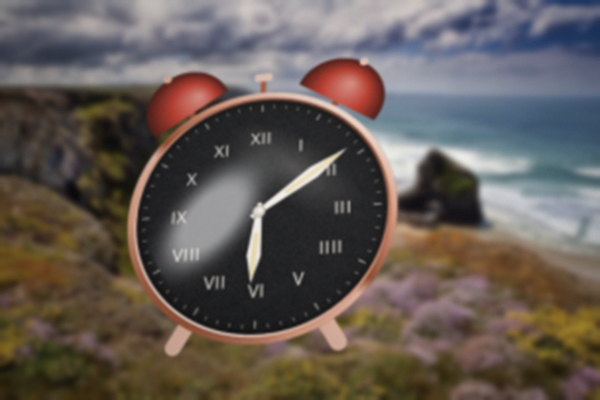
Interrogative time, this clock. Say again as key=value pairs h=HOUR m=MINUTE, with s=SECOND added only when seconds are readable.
h=6 m=9
